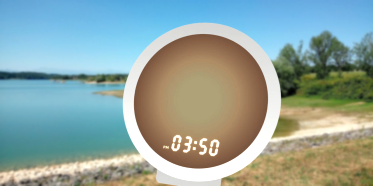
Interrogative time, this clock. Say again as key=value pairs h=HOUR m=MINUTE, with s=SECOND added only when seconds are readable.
h=3 m=50
